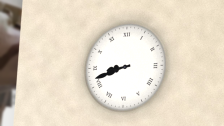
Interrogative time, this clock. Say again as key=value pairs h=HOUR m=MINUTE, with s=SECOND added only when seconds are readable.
h=8 m=42
